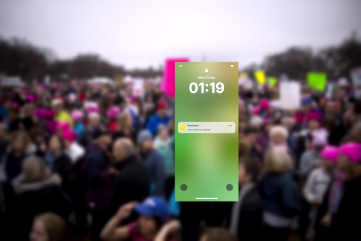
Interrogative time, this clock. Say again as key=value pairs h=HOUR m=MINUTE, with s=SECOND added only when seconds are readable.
h=1 m=19
